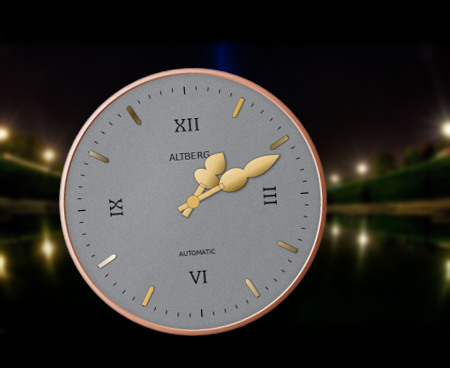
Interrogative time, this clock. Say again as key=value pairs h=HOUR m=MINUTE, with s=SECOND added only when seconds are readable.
h=1 m=11
